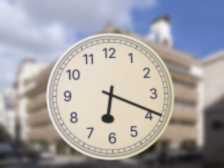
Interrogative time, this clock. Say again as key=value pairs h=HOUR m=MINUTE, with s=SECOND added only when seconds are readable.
h=6 m=19
